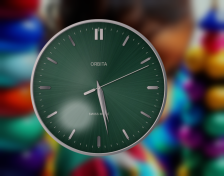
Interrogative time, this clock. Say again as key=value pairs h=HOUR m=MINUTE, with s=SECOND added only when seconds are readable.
h=5 m=28 s=11
